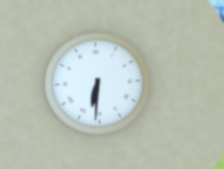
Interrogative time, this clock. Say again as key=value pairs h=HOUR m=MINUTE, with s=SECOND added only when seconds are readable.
h=6 m=31
